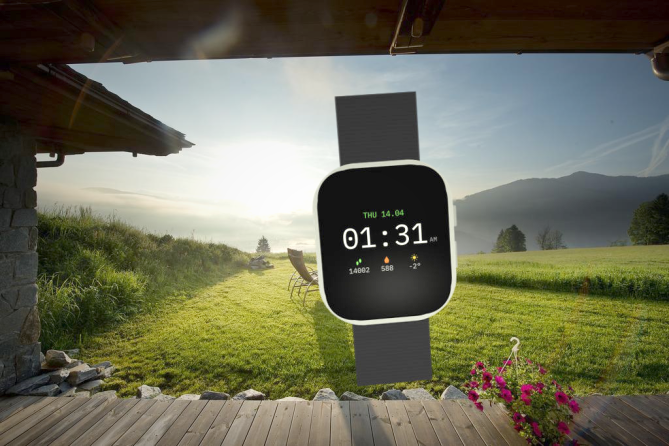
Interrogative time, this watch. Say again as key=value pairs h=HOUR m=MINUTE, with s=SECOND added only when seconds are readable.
h=1 m=31
